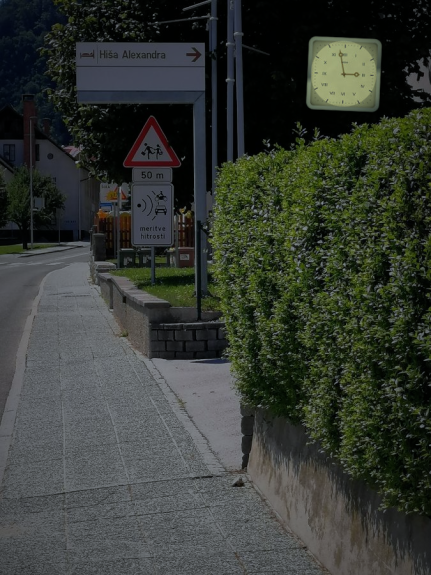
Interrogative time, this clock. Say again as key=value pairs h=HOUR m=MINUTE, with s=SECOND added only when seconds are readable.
h=2 m=58
